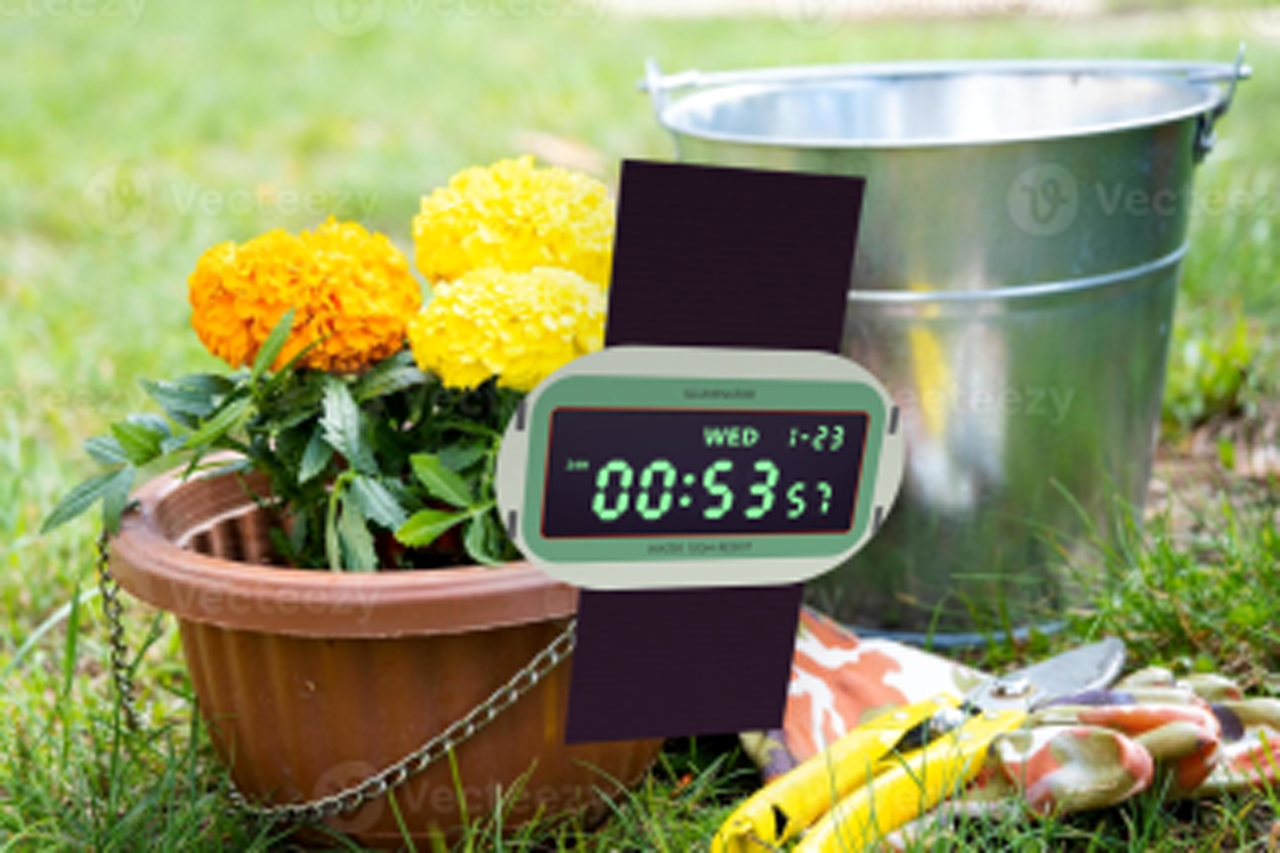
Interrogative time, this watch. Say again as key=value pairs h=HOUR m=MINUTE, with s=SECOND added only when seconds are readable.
h=0 m=53 s=57
